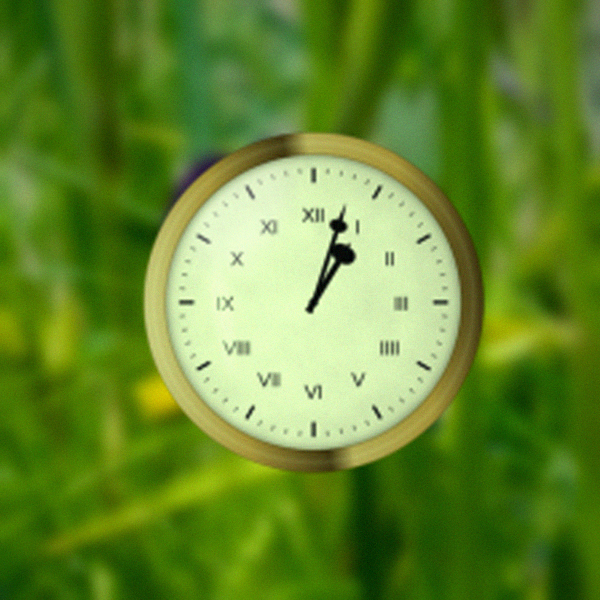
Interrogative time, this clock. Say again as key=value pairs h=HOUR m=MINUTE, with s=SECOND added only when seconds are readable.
h=1 m=3
